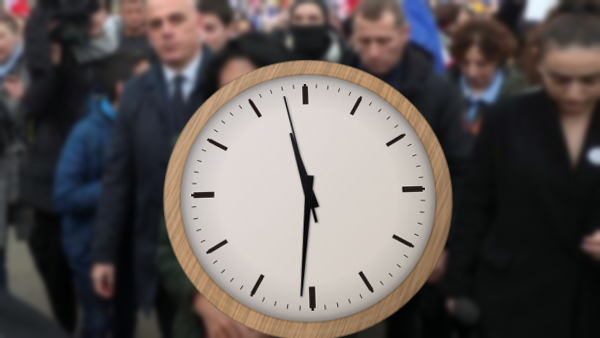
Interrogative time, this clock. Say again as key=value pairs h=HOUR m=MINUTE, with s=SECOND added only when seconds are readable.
h=11 m=30 s=58
